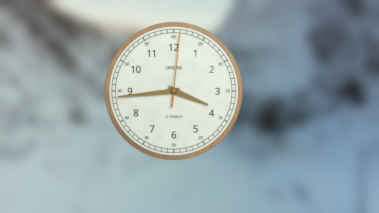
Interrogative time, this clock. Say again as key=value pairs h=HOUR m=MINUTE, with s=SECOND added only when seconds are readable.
h=3 m=44 s=1
